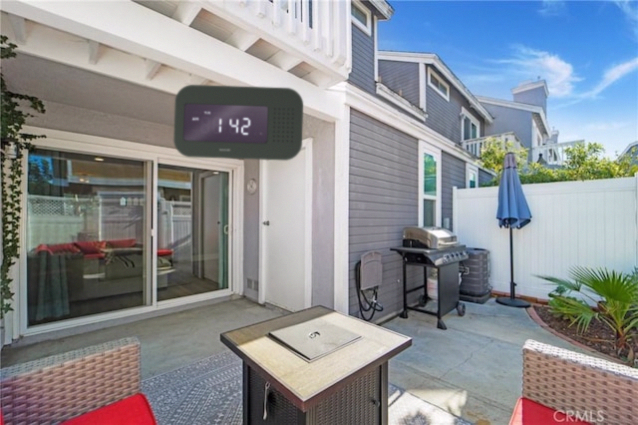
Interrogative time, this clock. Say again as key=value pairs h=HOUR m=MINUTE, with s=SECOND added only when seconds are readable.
h=1 m=42
